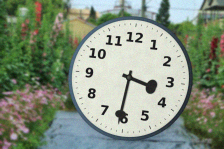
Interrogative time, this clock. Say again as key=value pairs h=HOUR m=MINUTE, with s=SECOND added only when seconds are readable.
h=3 m=31
